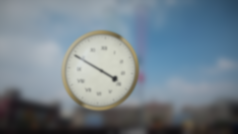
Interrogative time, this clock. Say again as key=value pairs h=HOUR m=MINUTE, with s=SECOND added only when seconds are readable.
h=3 m=49
